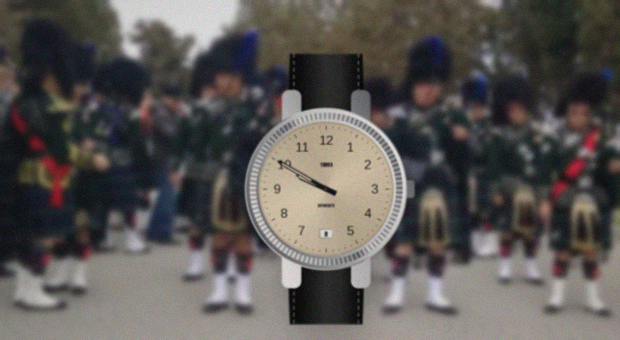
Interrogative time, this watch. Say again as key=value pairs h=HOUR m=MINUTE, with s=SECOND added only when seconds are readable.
h=9 m=50
